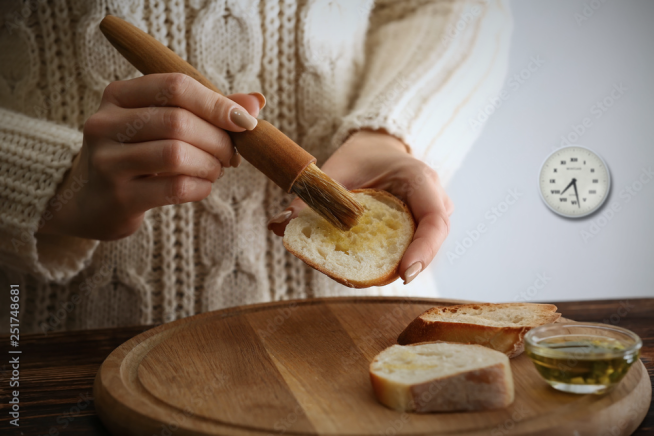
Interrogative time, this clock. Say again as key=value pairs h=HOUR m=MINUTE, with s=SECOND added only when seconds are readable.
h=7 m=28
